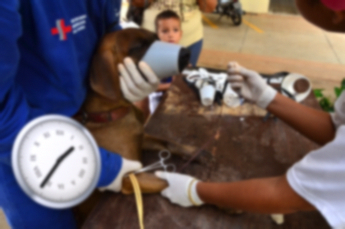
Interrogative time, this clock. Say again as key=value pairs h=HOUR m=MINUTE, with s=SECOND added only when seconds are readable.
h=1 m=36
